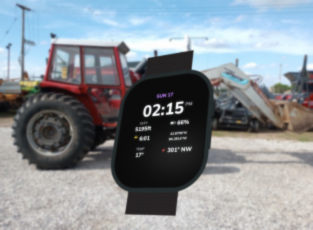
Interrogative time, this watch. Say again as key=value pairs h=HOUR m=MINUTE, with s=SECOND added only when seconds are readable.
h=2 m=15
